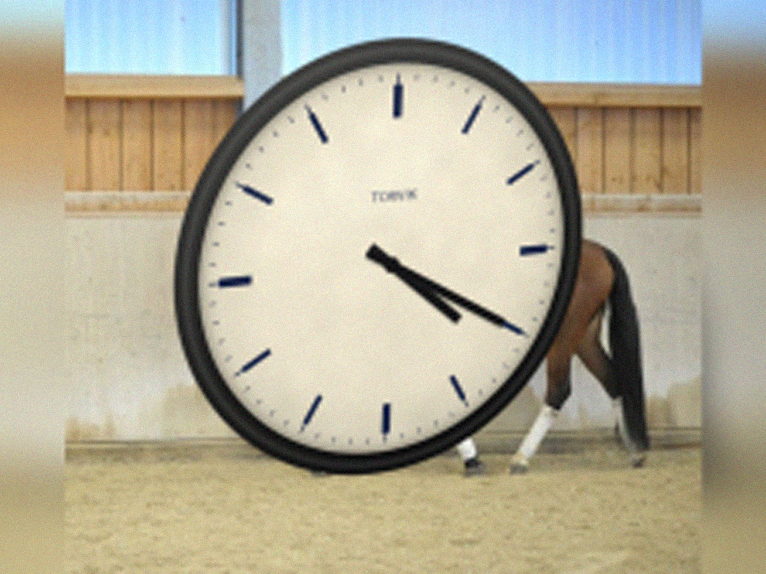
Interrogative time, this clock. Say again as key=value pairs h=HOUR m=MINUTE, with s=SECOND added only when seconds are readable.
h=4 m=20
